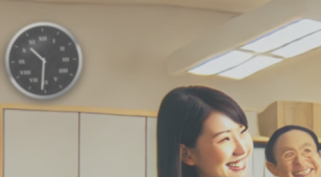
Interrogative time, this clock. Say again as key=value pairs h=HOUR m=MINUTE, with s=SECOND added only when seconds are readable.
h=10 m=31
